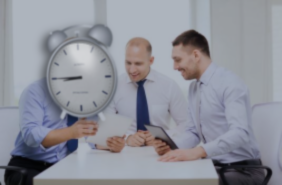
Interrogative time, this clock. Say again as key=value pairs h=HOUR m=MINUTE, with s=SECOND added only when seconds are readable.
h=8 m=45
